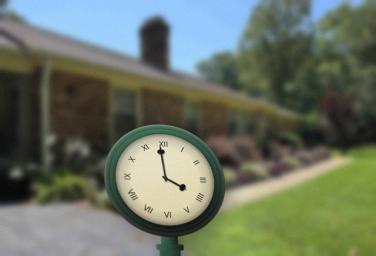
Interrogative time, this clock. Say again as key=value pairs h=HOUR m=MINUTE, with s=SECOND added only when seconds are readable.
h=3 m=59
